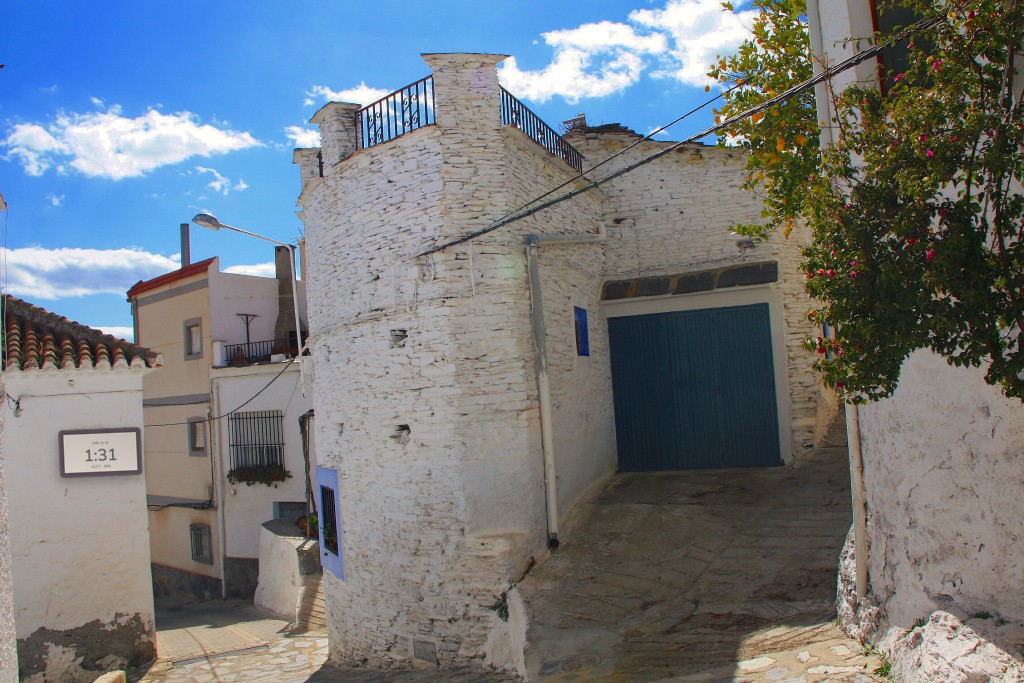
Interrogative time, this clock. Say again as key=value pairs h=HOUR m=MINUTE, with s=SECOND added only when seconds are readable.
h=1 m=31
